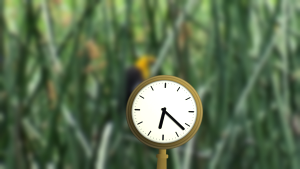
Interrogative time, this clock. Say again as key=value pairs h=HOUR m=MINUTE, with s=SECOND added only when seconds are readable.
h=6 m=22
